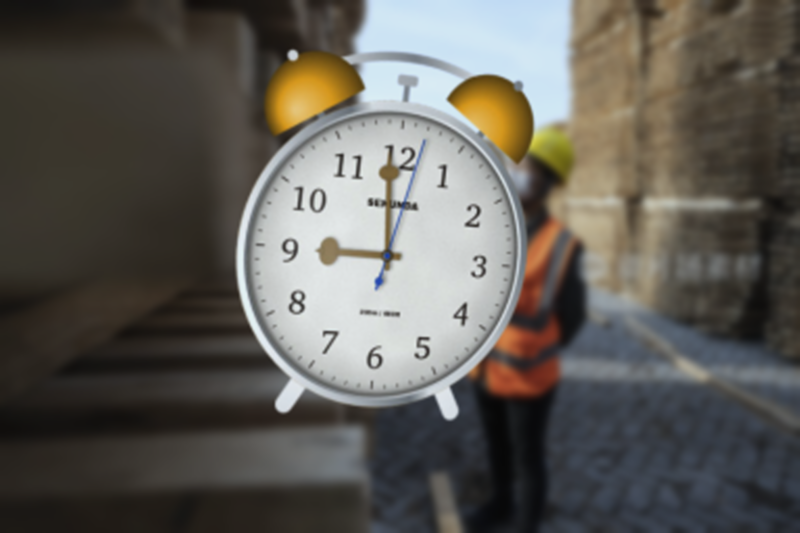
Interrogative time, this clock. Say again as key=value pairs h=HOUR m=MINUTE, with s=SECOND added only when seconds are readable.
h=8 m=59 s=2
